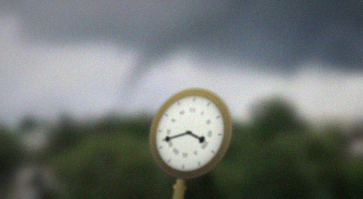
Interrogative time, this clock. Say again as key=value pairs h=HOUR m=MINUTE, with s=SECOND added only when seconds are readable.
h=3 m=42
